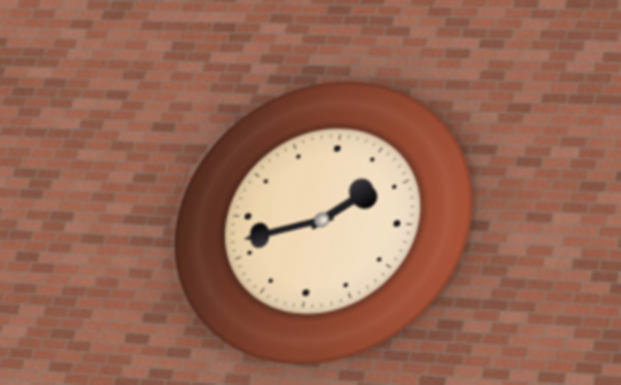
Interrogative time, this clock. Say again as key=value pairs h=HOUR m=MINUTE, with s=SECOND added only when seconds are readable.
h=1 m=42
